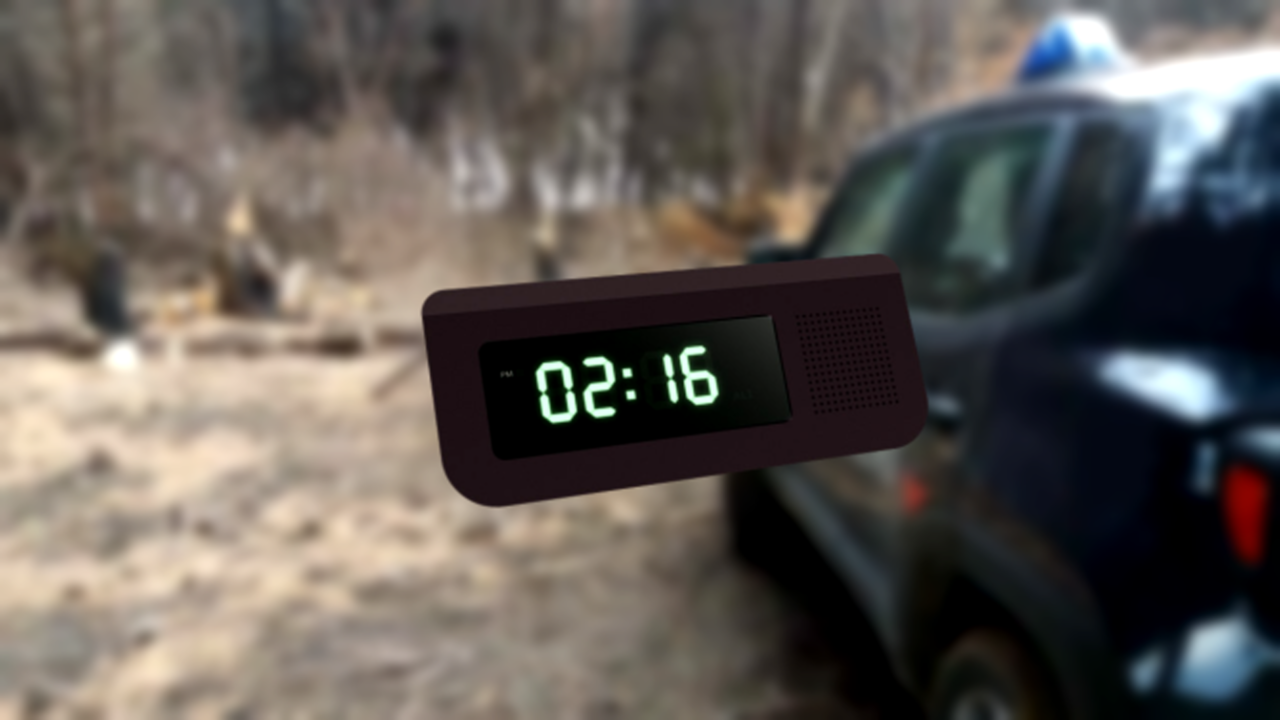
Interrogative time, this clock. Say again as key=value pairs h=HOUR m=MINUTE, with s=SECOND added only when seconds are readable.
h=2 m=16
